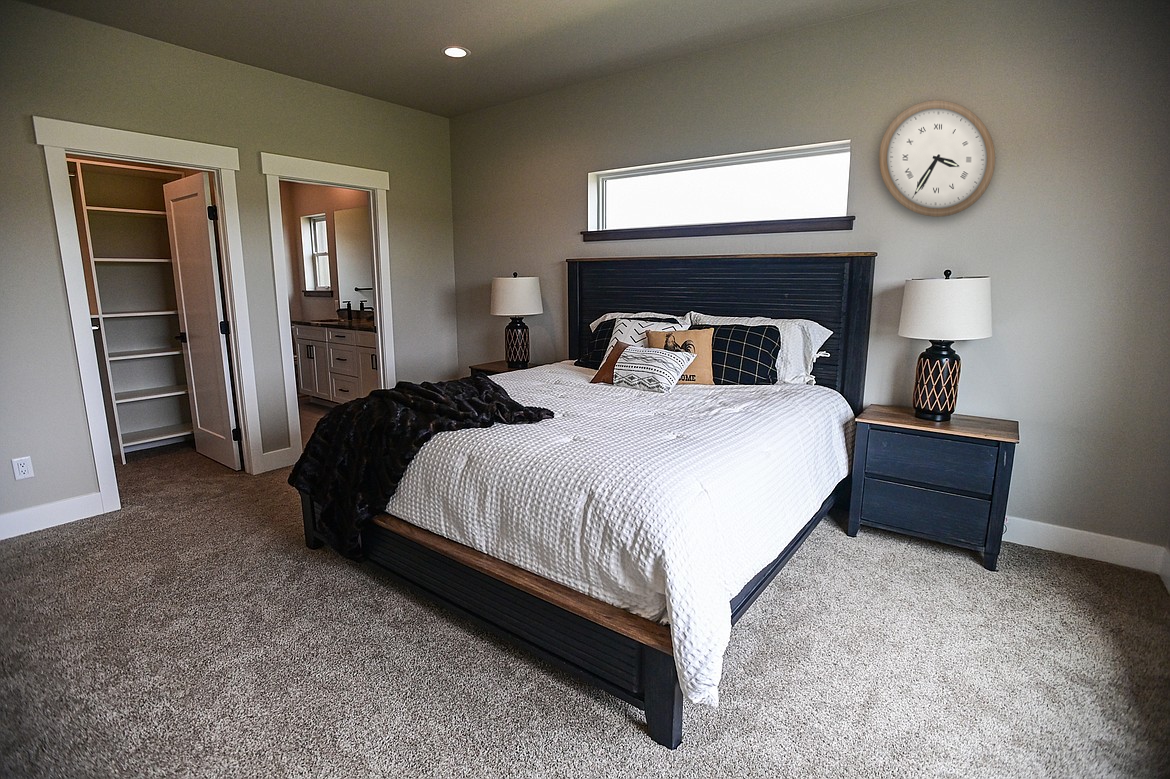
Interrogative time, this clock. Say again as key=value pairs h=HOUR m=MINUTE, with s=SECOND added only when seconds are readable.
h=3 m=35
